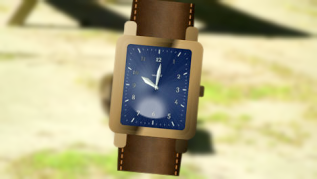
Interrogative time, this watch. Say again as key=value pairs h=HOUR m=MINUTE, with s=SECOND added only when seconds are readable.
h=10 m=1
